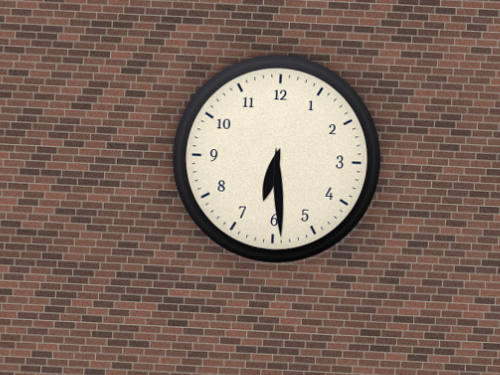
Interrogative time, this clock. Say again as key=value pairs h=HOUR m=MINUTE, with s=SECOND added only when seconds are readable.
h=6 m=29
